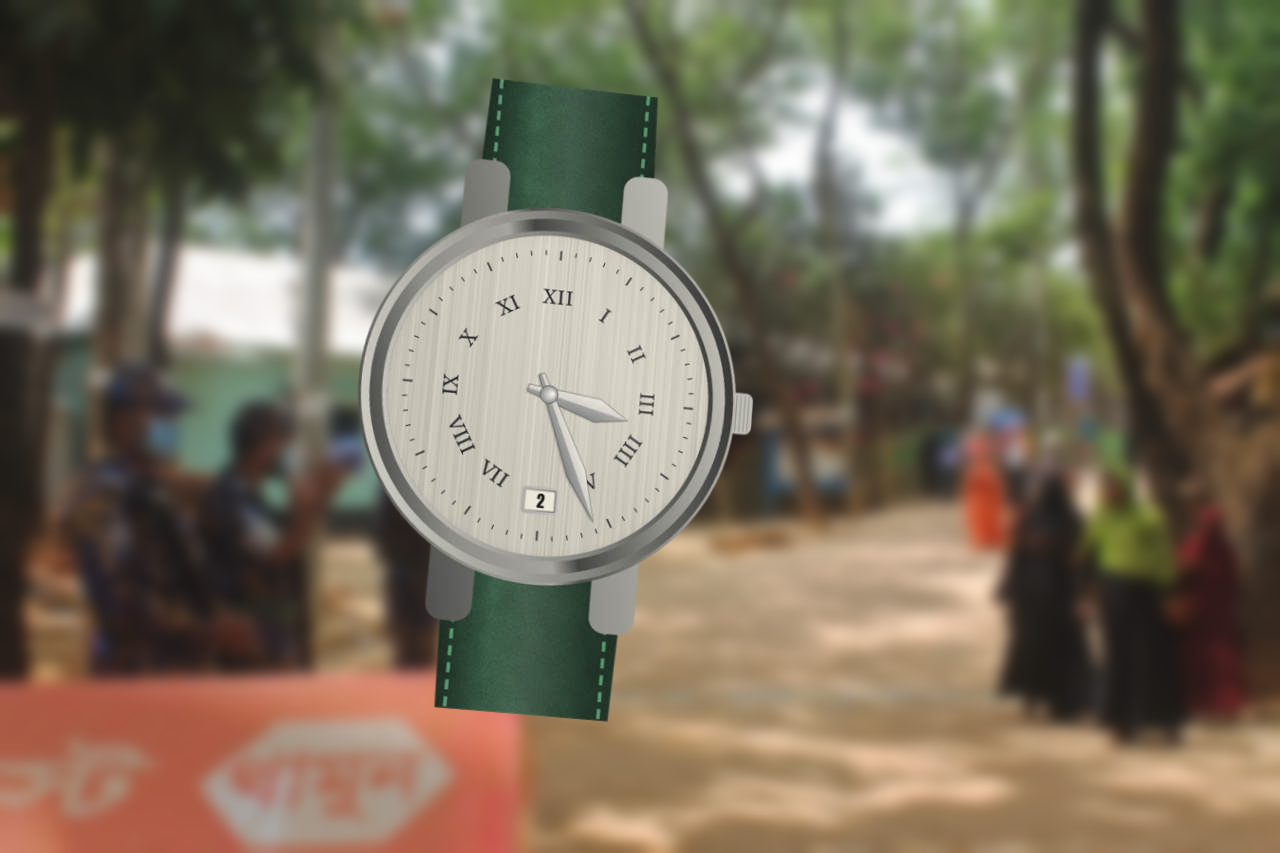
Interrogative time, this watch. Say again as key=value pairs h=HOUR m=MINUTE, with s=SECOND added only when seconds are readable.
h=3 m=26
